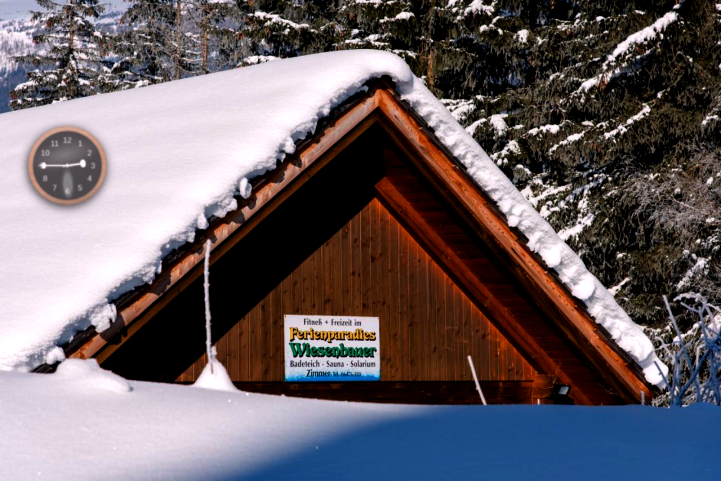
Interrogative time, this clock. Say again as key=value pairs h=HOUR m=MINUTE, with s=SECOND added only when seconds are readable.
h=2 m=45
